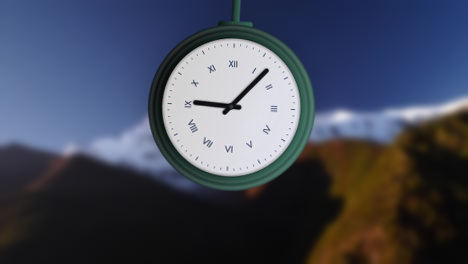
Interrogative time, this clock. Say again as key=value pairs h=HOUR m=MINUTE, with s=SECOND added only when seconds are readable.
h=9 m=7
